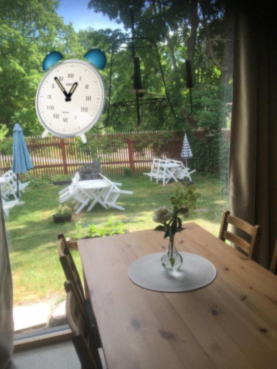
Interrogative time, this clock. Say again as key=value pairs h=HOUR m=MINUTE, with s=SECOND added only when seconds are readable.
h=12 m=53
